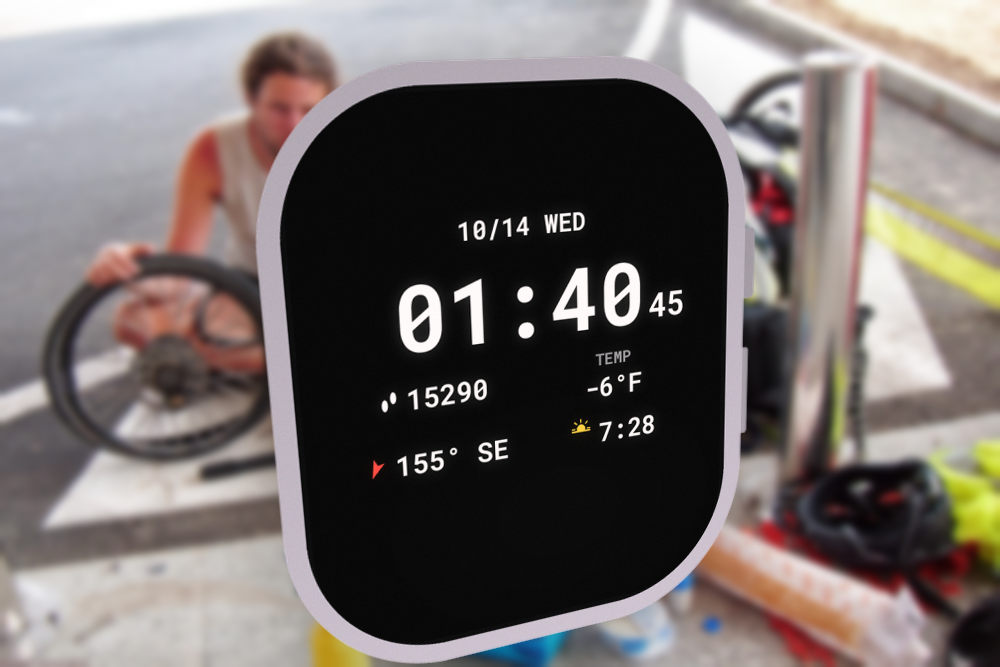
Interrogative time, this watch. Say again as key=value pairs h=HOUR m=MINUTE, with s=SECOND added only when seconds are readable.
h=1 m=40 s=45
